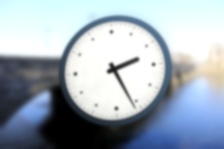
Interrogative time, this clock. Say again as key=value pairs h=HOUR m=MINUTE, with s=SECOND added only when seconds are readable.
h=2 m=26
